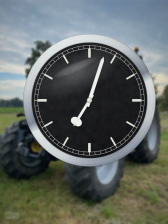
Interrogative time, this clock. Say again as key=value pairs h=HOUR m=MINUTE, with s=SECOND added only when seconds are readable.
h=7 m=3
